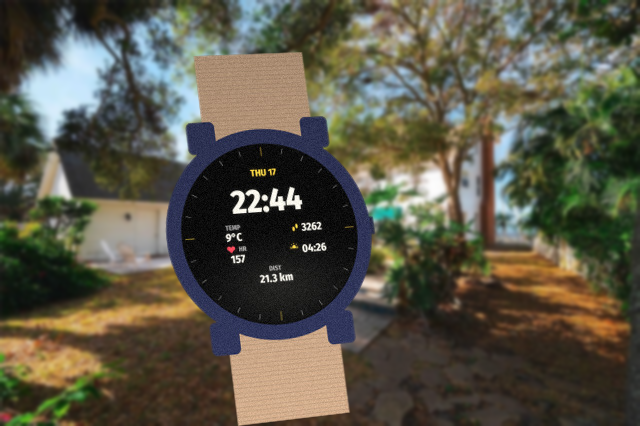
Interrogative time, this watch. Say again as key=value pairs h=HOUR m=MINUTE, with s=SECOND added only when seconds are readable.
h=22 m=44
